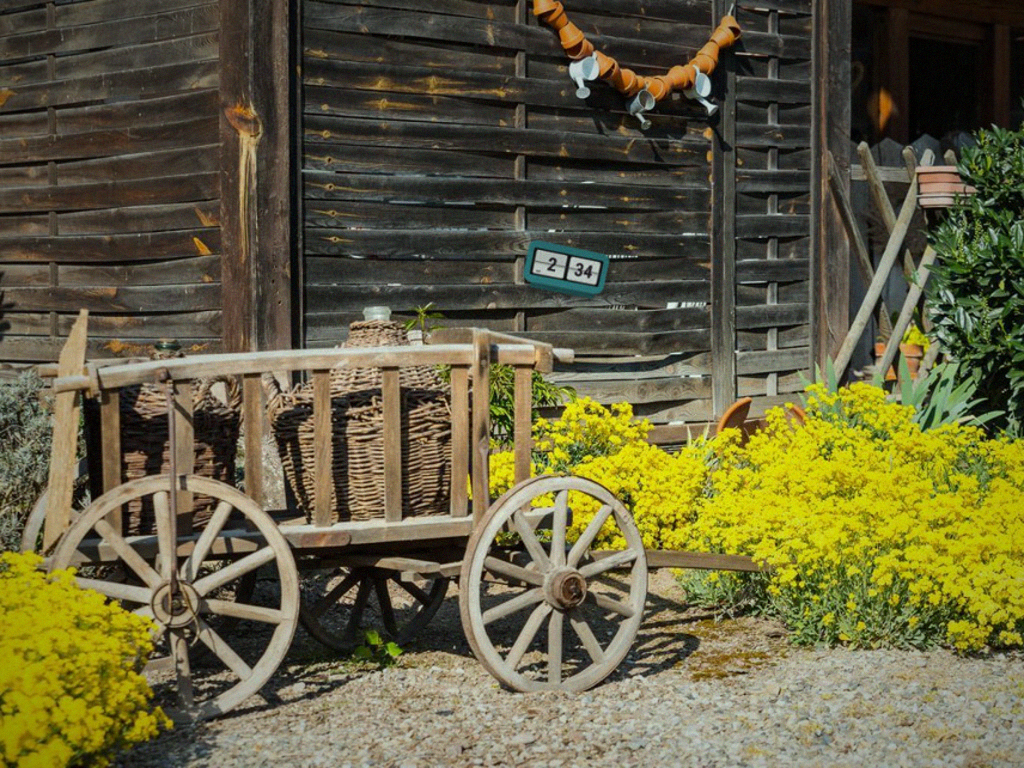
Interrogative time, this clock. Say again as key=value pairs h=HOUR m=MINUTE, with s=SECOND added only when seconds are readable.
h=2 m=34
